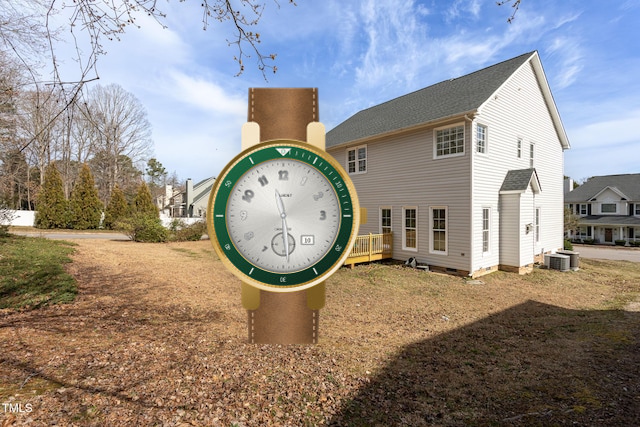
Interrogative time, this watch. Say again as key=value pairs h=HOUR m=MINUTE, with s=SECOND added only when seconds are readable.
h=11 m=29
